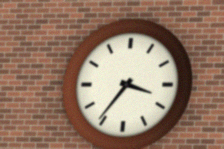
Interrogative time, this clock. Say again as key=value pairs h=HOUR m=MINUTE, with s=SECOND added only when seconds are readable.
h=3 m=36
